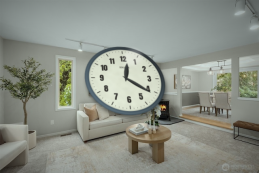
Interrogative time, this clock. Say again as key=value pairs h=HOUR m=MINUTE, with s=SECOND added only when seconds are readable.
h=12 m=21
